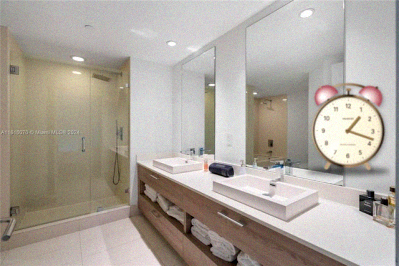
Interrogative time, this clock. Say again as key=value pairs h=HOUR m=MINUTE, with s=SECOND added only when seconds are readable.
h=1 m=18
